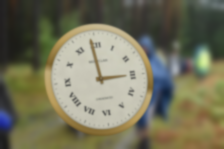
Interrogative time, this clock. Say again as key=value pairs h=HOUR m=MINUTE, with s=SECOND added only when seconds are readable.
h=2 m=59
